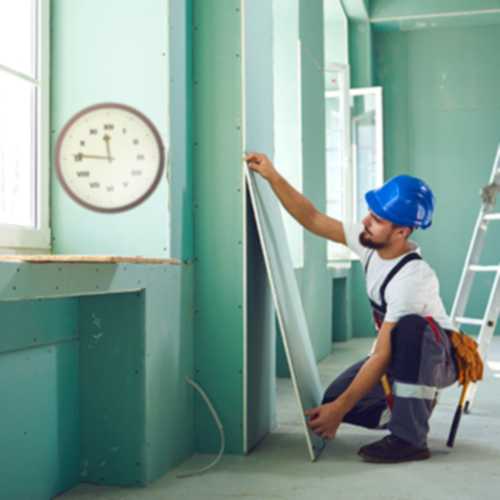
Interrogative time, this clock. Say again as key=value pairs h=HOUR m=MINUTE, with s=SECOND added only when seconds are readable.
h=11 m=46
